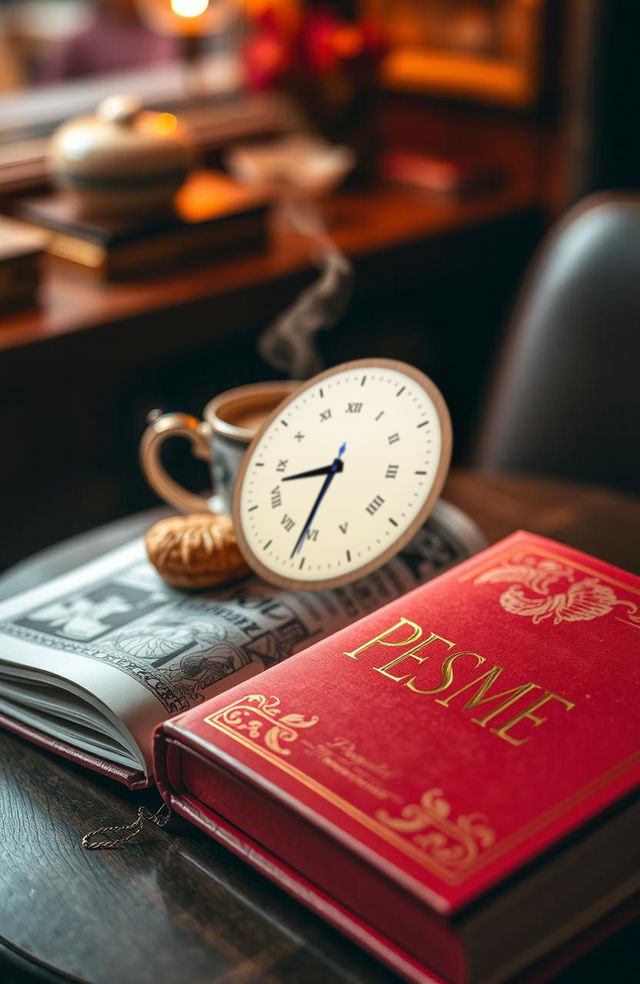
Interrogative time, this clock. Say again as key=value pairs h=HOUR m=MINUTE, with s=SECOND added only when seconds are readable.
h=8 m=31 s=31
